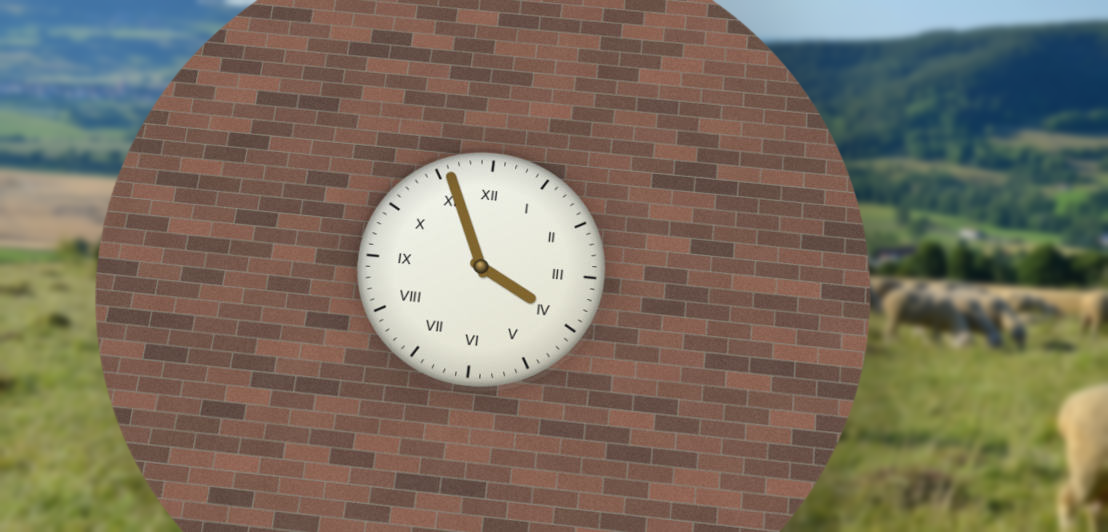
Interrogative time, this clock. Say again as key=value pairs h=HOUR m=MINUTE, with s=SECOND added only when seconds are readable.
h=3 m=56
